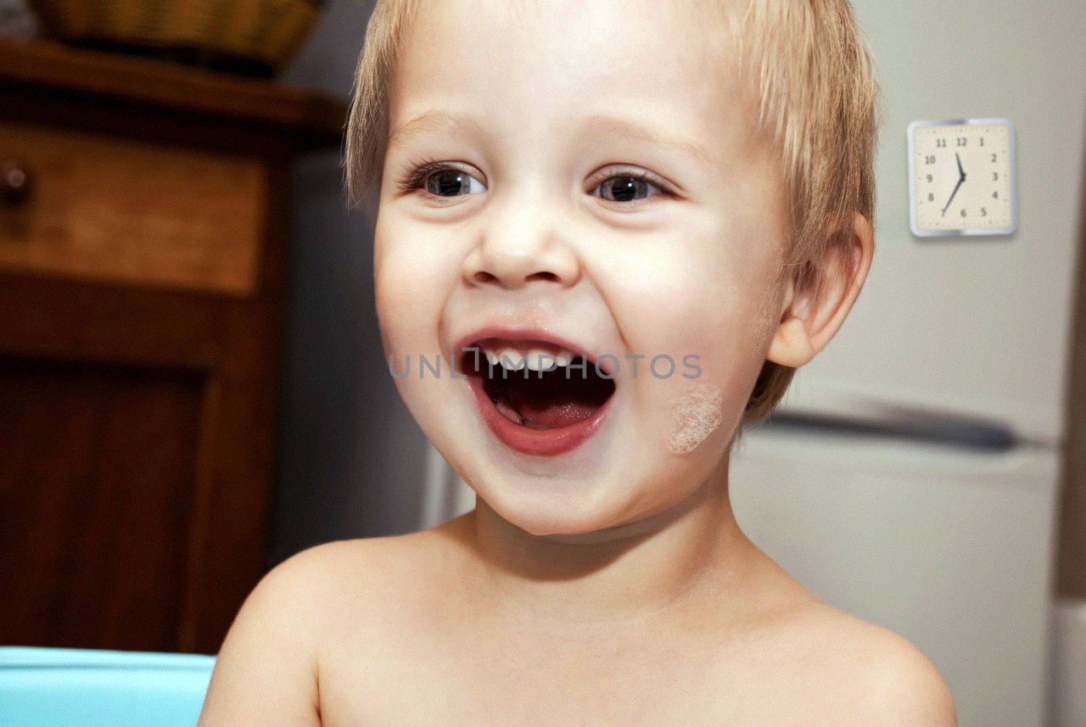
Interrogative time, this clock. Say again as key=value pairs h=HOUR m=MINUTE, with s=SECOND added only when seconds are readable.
h=11 m=35
